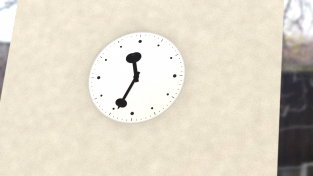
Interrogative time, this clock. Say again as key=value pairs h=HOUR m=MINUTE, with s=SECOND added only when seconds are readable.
h=11 m=34
